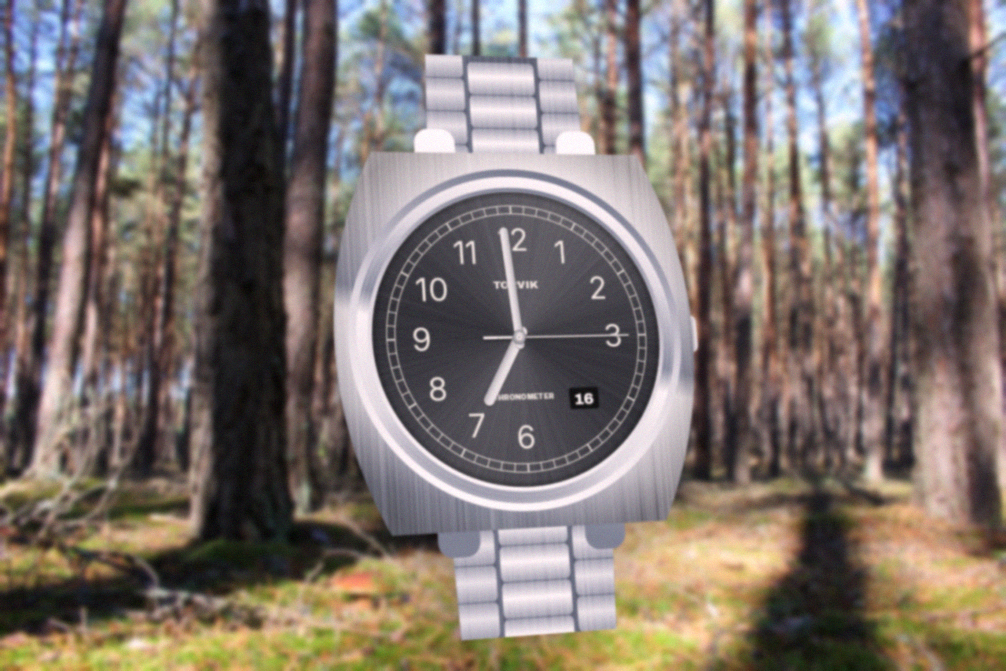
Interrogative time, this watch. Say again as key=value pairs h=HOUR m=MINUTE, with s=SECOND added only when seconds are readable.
h=6 m=59 s=15
